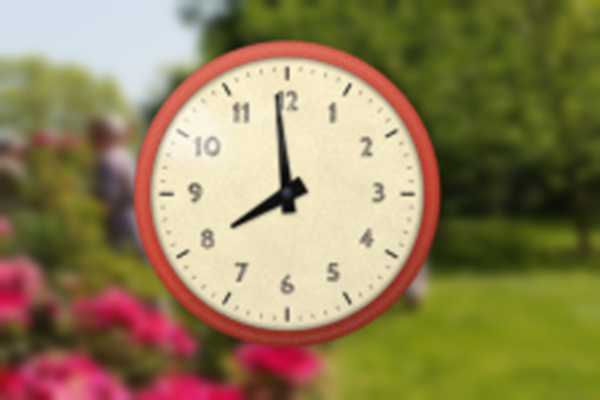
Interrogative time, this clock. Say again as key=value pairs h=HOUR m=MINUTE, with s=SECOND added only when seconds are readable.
h=7 m=59
